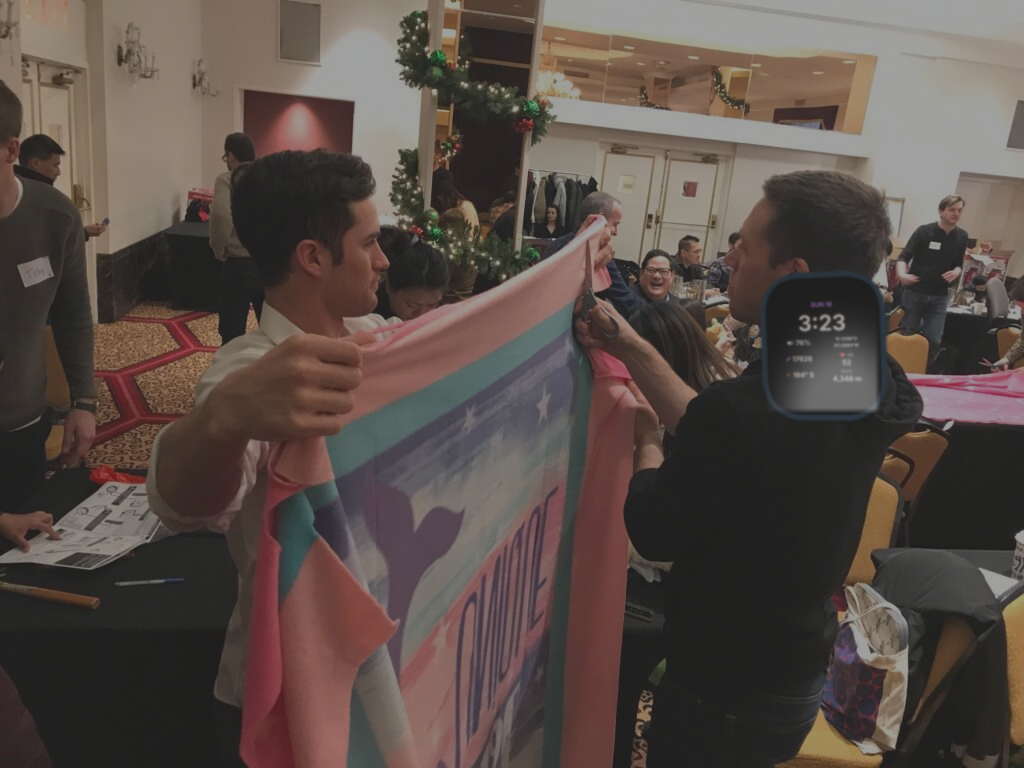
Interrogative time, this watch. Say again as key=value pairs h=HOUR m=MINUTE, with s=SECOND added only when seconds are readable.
h=3 m=23
